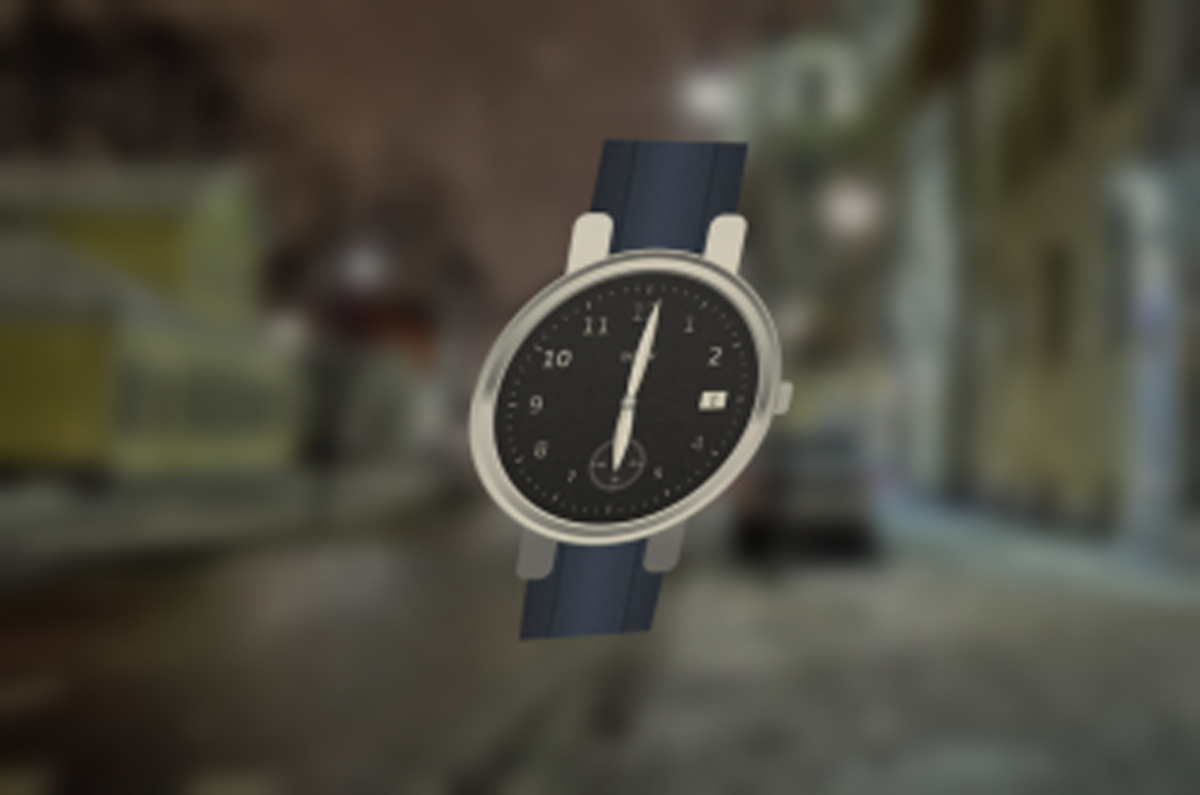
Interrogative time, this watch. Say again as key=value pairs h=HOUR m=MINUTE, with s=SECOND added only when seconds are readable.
h=6 m=1
